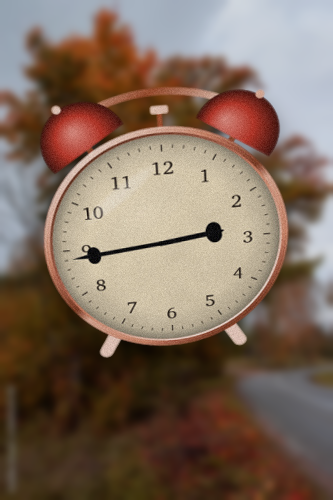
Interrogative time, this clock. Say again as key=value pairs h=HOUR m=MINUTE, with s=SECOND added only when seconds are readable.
h=2 m=44
